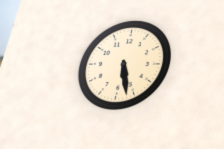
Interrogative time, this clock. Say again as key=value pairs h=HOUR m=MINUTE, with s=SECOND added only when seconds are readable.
h=5 m=27
